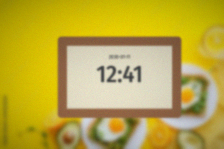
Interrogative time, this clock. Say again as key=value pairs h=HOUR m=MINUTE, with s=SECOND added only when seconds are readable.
h=12 m=41
